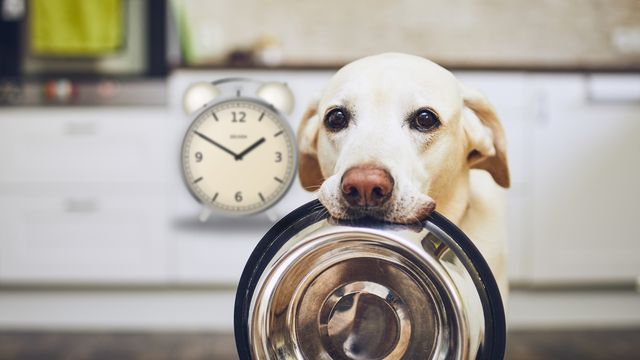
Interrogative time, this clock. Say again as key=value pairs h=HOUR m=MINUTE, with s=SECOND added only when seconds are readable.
h=1 m=50
